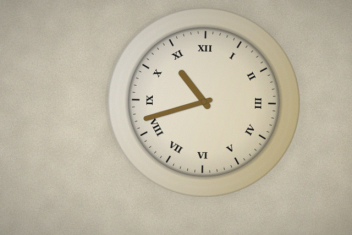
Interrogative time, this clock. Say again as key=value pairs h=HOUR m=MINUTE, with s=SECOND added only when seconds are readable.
h=10 m=42
